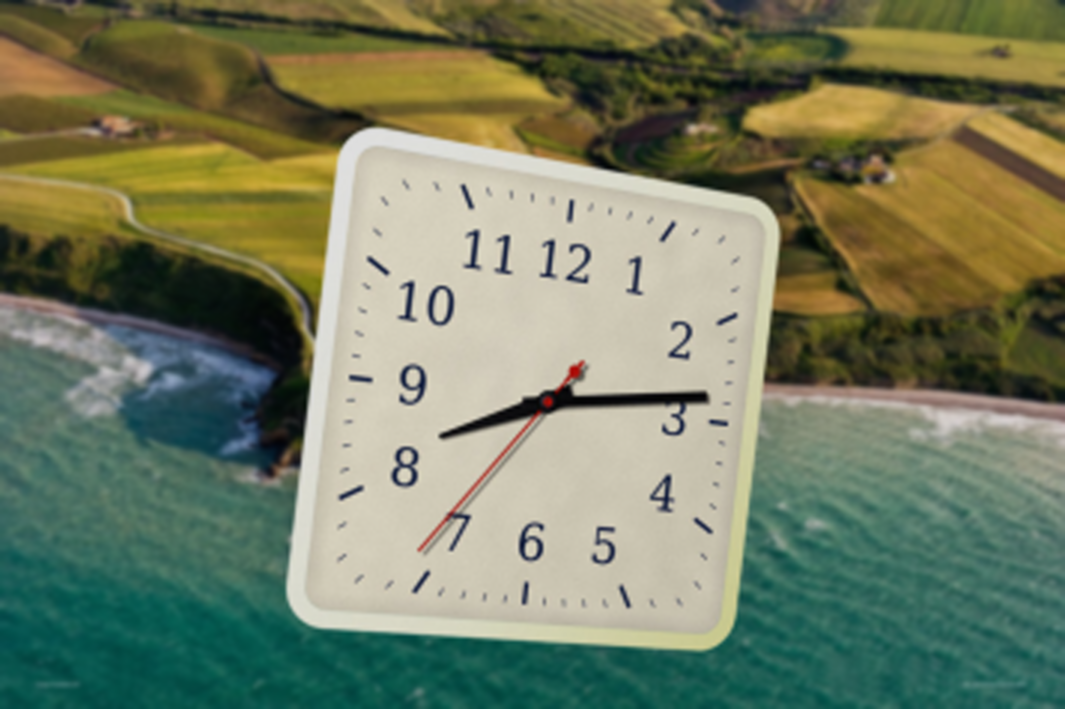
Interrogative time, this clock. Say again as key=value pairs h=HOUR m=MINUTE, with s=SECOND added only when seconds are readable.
h=8 m=13 s=36
